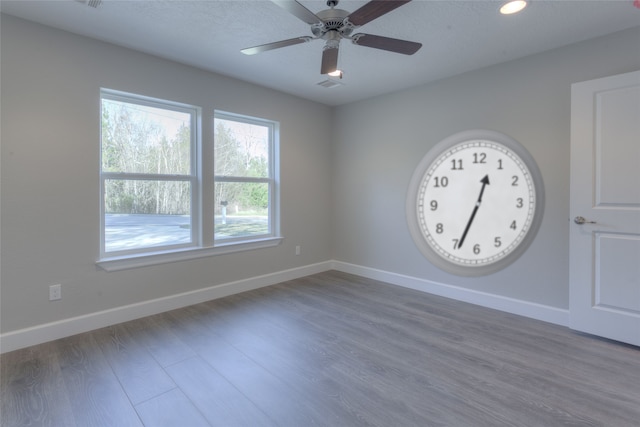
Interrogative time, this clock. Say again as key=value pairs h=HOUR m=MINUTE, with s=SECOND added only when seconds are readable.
h=12 m=34
